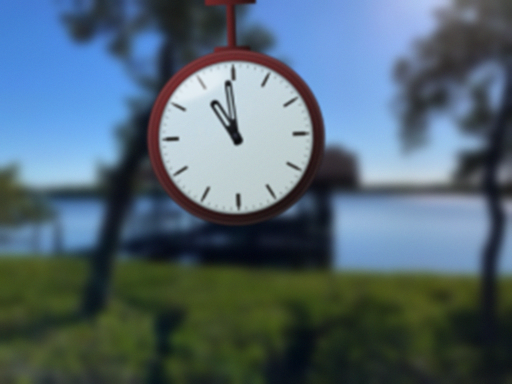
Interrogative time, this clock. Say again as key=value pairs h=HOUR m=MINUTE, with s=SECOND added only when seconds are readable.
h=10 m=59
